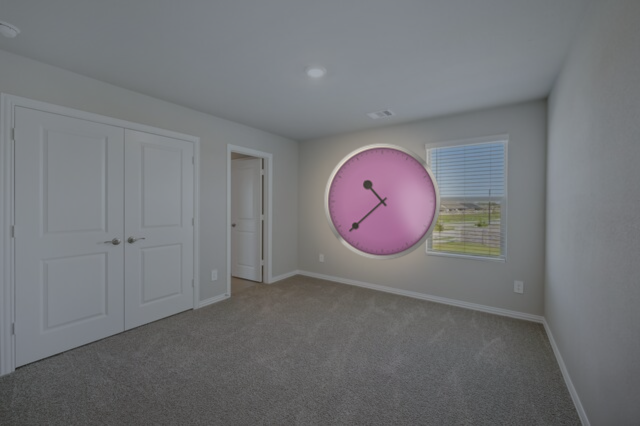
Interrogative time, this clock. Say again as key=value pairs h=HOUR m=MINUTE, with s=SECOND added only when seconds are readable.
h=10 m=38
